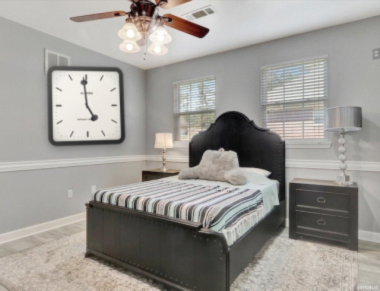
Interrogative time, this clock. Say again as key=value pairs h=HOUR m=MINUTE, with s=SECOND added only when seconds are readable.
h=4 m=59
